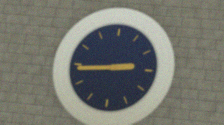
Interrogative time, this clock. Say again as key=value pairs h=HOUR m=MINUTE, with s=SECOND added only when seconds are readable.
h=2 m=44
